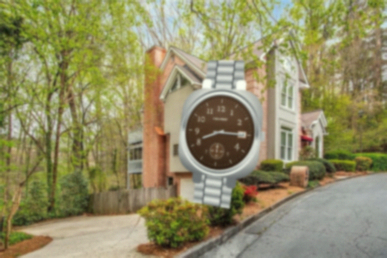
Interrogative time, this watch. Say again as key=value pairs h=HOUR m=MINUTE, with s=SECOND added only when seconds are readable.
h=8 m=15
